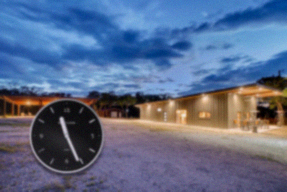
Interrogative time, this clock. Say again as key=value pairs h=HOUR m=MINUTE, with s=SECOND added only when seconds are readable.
h=11 m=26
